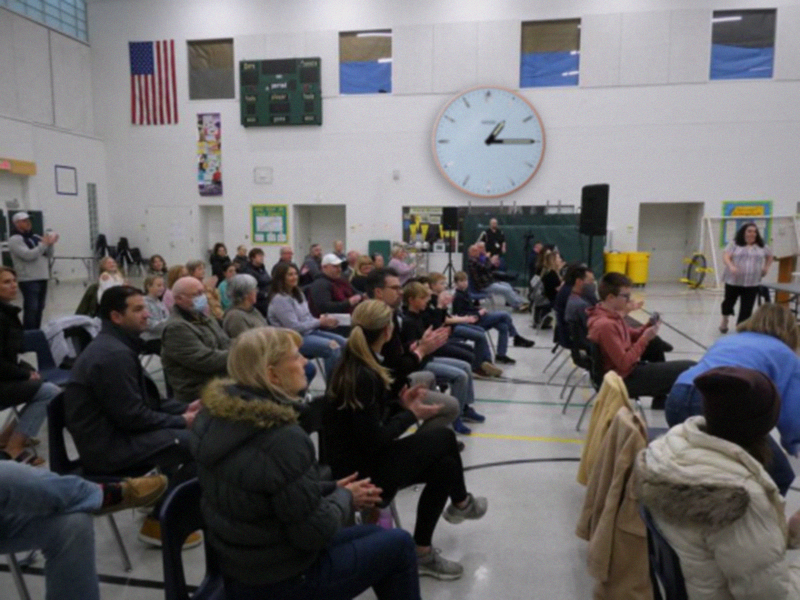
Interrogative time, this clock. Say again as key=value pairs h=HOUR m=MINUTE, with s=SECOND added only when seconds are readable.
h=1 m=15
